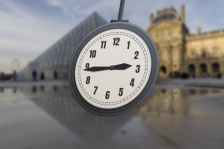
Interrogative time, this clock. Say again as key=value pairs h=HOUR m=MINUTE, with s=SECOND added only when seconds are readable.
h=2 m=44
